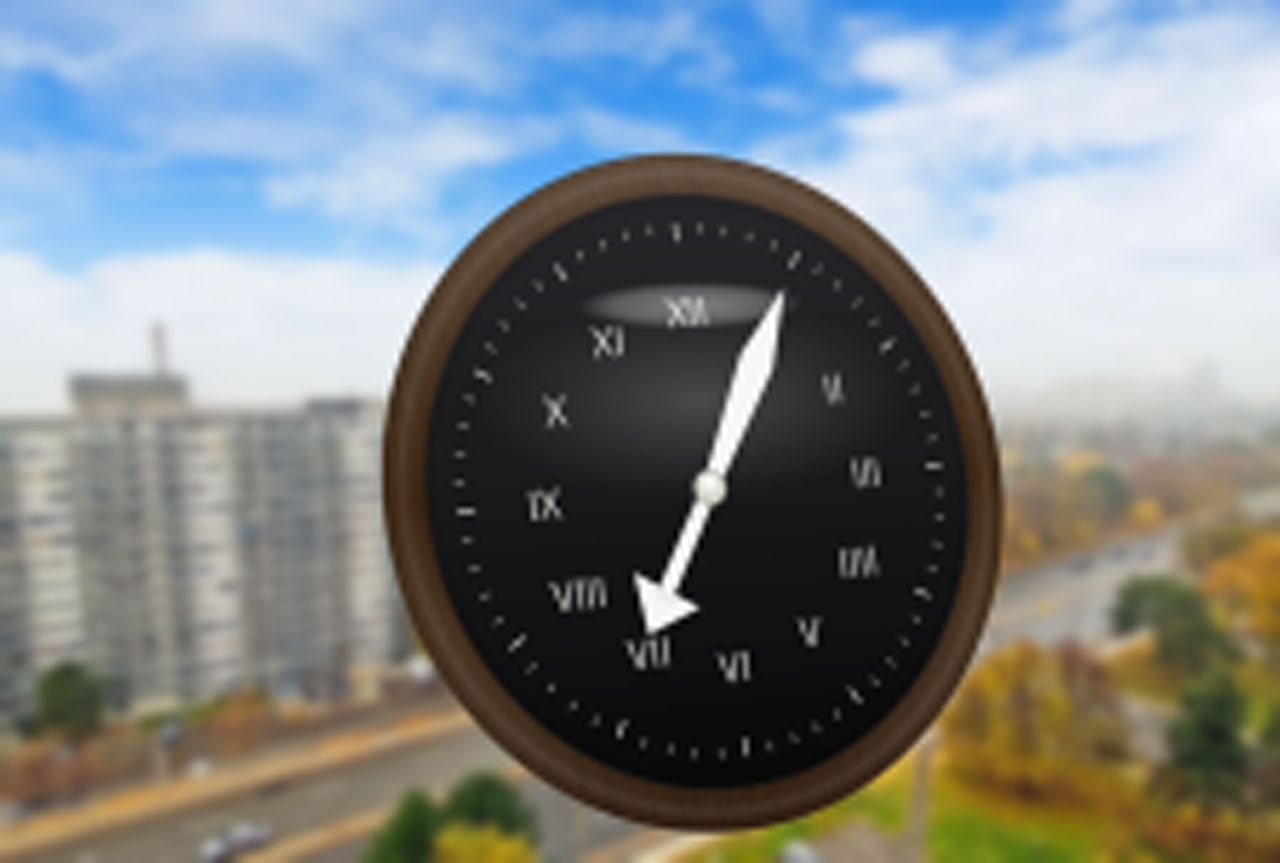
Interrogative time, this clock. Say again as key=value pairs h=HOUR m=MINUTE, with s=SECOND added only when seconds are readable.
h=7 m=5
